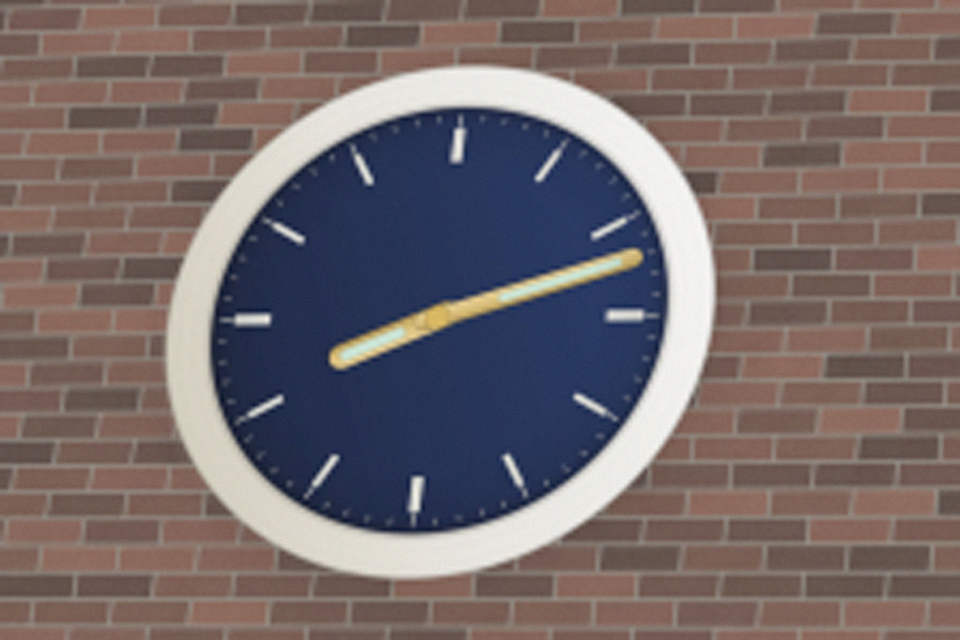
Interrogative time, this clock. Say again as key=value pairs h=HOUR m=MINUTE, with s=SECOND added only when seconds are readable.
h=8 m=12
